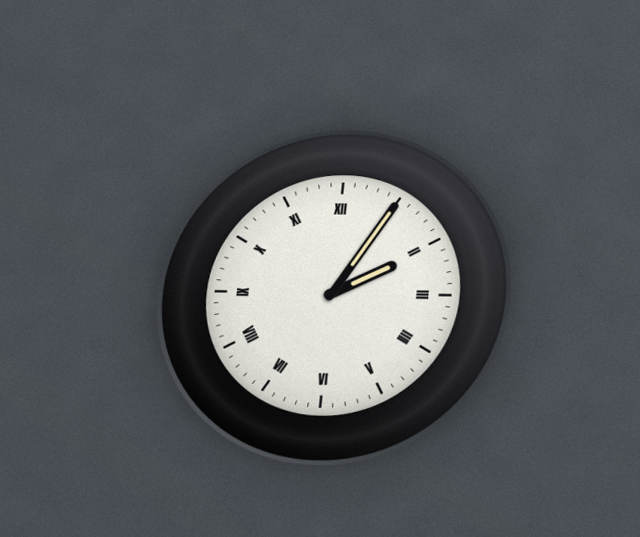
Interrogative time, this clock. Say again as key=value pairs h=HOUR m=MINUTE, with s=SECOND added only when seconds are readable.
h=2 m=5
